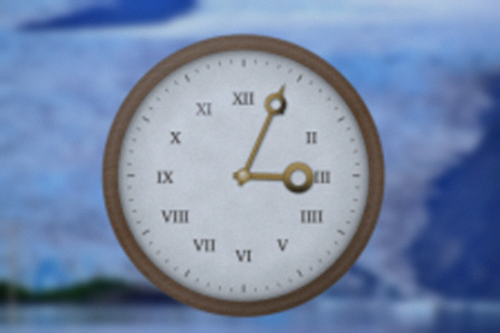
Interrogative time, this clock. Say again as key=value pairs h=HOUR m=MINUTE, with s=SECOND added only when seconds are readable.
h=3 m=4
